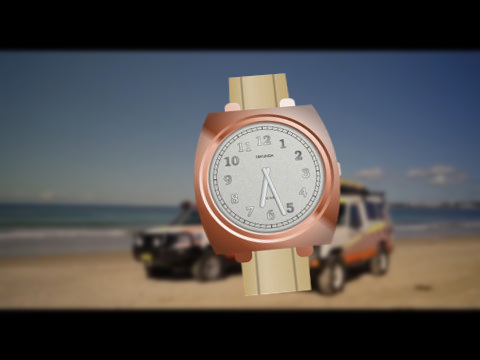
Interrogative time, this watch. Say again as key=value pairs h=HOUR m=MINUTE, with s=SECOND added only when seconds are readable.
h=6 m=27
